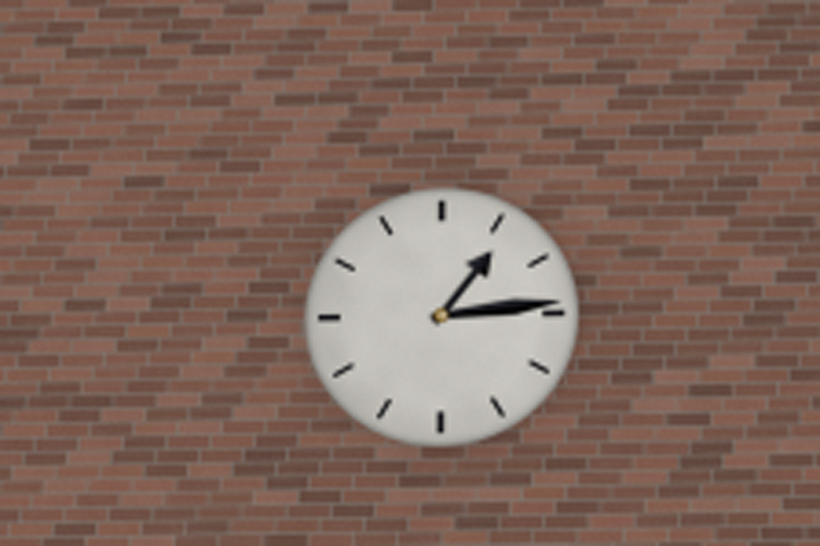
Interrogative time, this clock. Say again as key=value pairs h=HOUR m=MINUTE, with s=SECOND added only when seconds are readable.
h=1 m=14
